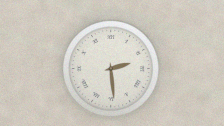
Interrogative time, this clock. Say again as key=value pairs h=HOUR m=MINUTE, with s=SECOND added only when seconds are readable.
h=2 m=29
